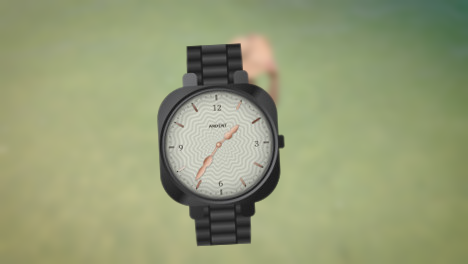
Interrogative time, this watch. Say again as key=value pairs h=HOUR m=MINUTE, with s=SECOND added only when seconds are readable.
h=1 m=36
